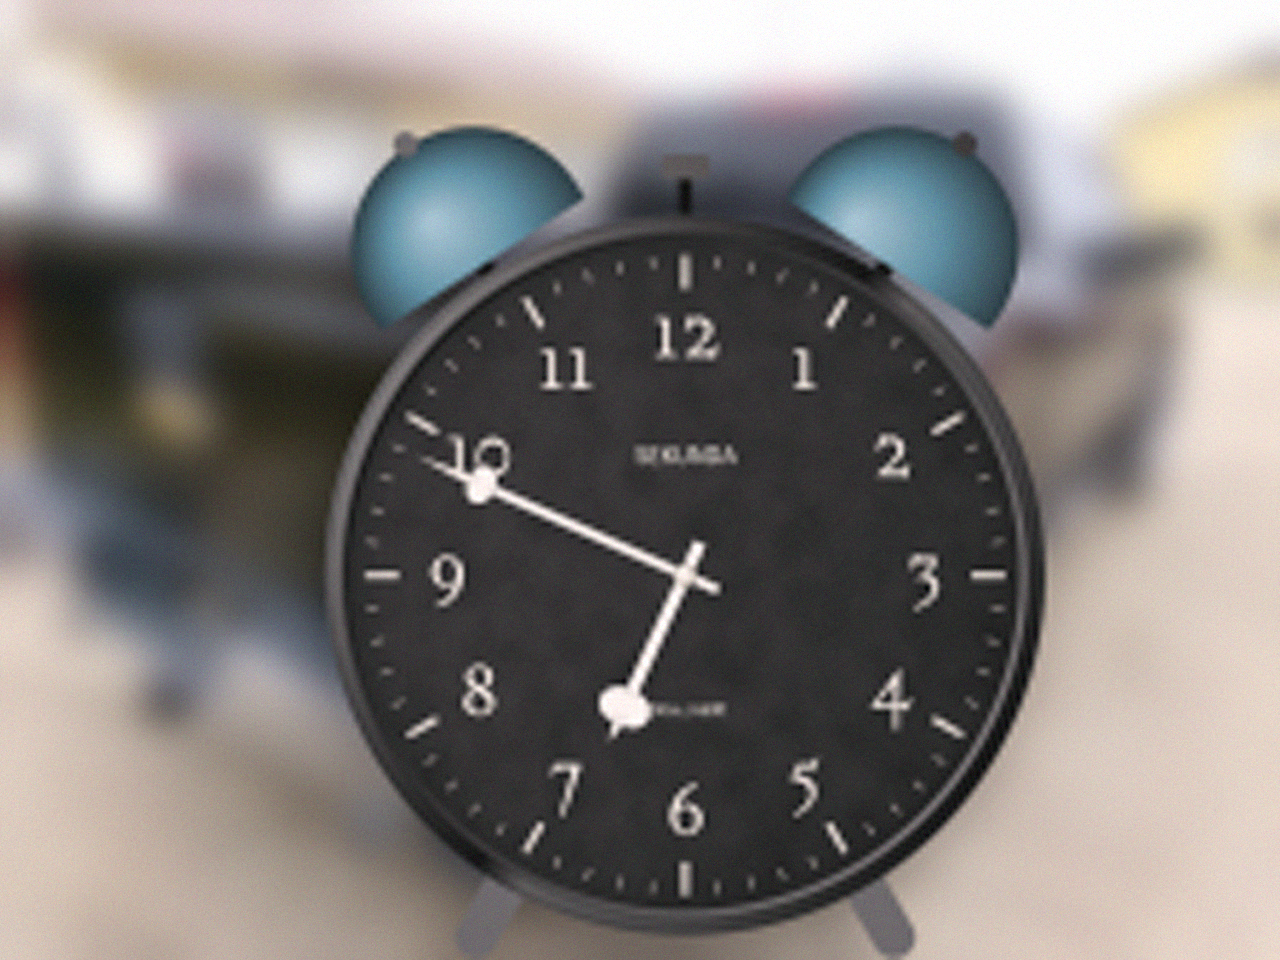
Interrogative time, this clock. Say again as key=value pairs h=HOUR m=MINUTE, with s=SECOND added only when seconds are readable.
h=6 m=49
